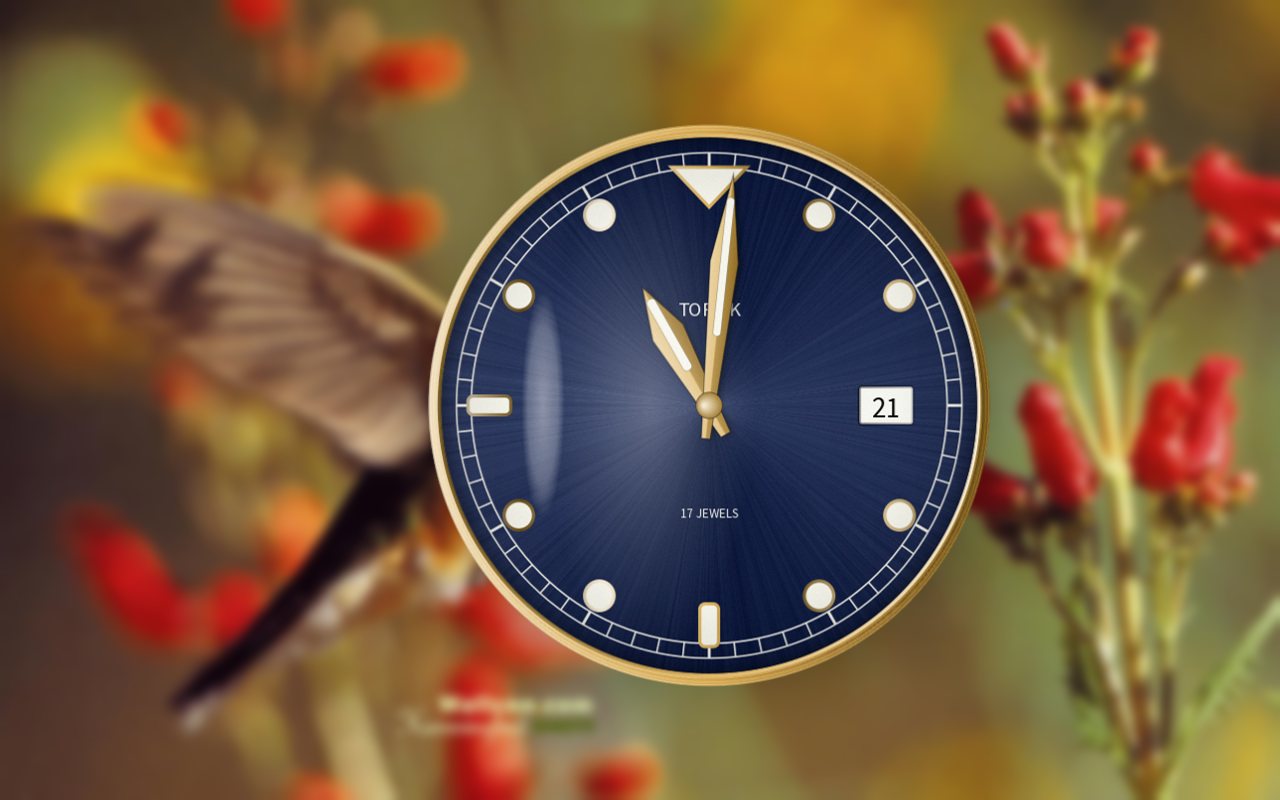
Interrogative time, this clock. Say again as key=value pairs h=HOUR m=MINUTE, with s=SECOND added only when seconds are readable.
h=11 m=1
